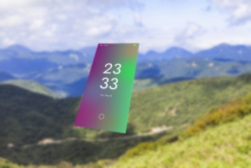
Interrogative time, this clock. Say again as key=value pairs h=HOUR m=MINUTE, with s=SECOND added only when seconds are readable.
h=23 m=33
